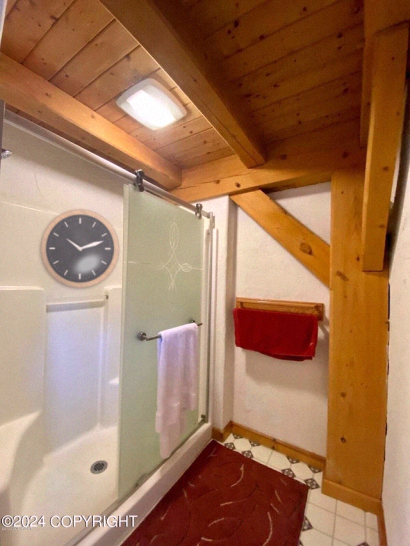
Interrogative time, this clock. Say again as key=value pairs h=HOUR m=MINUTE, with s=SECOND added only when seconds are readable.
h=10 m=12
